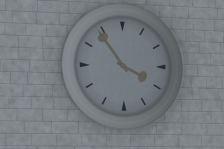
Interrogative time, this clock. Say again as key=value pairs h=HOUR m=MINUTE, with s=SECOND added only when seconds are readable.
h=3 m=54
